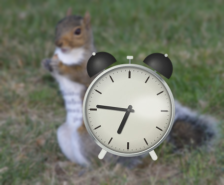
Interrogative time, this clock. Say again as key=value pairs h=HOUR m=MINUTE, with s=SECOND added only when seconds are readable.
h=6 m=46
